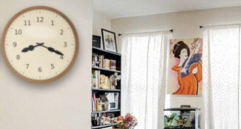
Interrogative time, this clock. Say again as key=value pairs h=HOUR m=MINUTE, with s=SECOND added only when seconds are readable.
h=8 m=19
